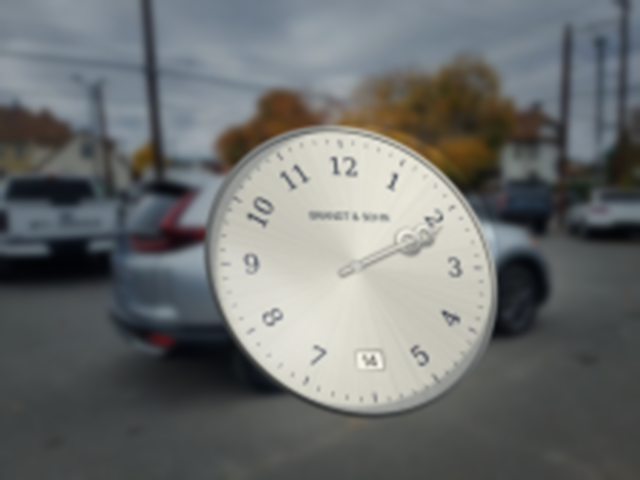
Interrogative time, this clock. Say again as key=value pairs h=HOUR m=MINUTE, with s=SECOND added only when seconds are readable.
h=2 m=11
